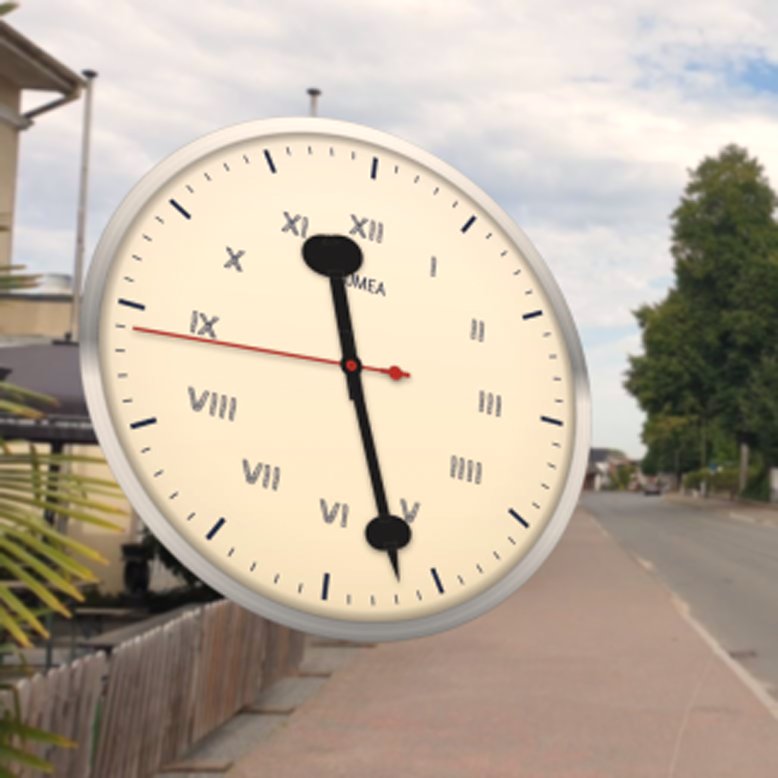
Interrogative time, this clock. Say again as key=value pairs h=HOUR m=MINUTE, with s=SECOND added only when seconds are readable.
h=11 m=26 s=44
